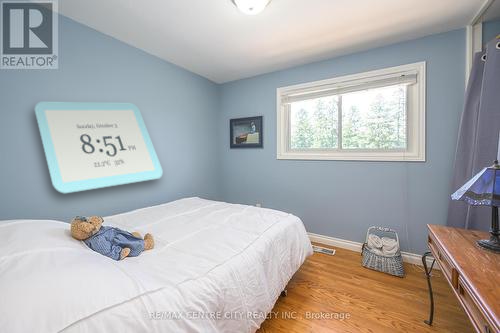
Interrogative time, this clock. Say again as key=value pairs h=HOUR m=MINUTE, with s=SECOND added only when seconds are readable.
h=8 m=51
